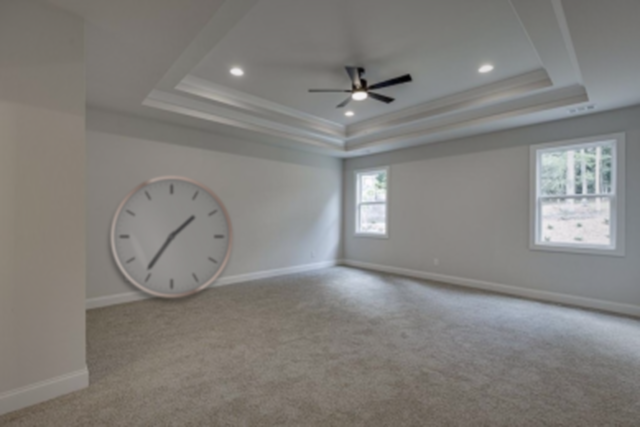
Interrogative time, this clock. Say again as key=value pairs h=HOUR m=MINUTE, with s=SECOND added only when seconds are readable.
h=1 m=36
